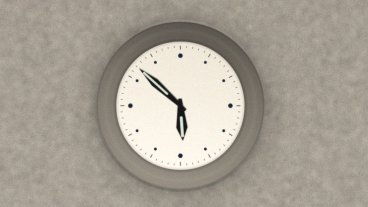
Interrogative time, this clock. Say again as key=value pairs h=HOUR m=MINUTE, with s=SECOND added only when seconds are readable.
h=5 m=52
